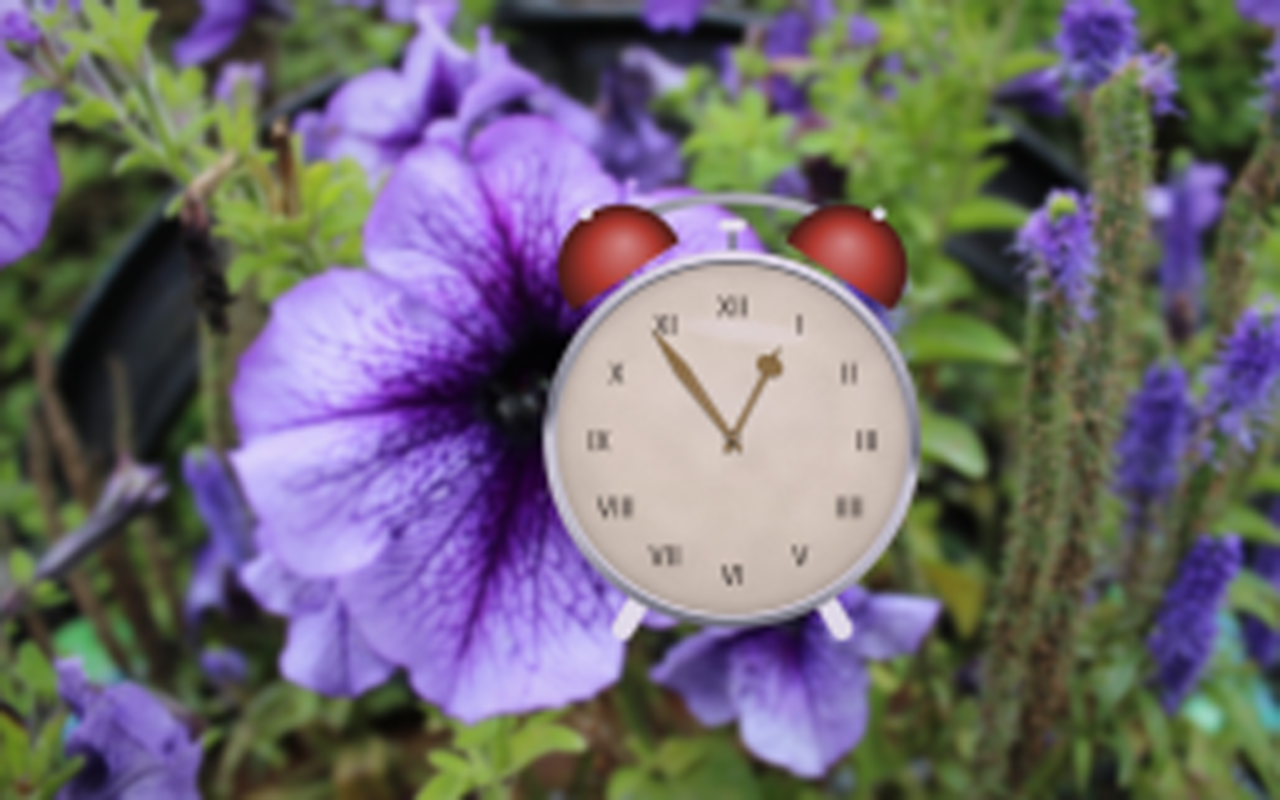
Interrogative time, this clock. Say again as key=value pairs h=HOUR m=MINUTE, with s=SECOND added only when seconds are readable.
h=12 m=54
